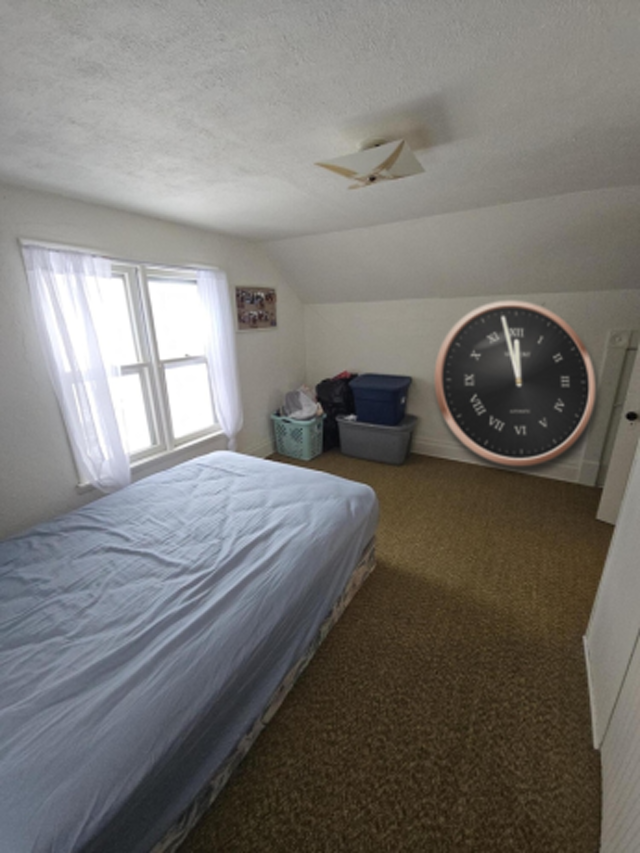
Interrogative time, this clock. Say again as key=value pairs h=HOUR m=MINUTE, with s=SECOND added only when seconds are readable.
h=11 m=58
